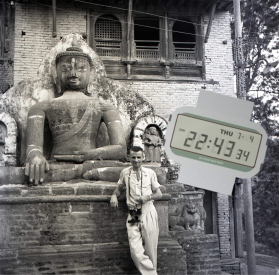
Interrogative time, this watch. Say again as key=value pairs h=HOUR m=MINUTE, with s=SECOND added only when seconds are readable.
h=22 m=43 s=34
